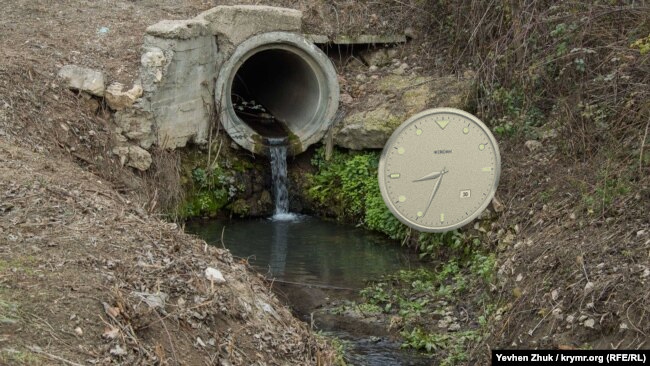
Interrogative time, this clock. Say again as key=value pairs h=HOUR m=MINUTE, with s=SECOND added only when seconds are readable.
h=8 m=34
